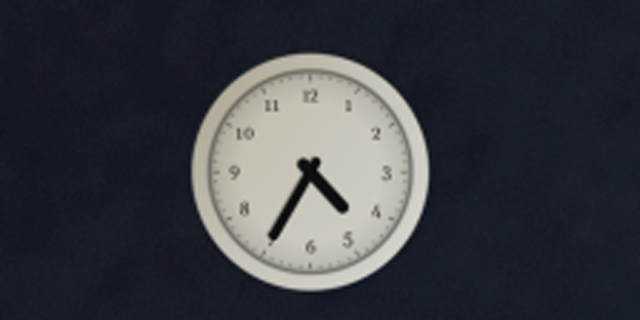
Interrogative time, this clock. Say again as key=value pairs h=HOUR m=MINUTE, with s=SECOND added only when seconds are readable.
h=4 m=35
